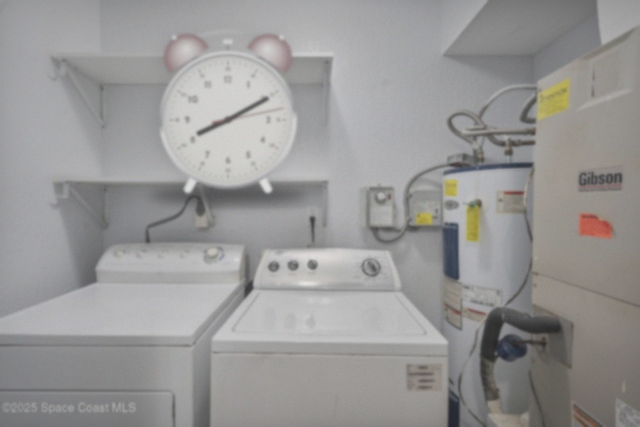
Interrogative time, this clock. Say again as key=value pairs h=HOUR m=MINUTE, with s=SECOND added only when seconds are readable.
h=8 m=10 s=13
